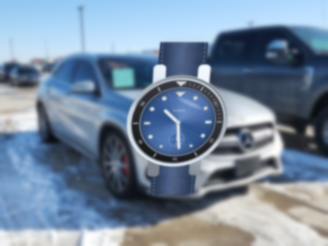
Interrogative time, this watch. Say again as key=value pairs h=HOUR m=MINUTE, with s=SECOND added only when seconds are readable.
h=10 m=29
